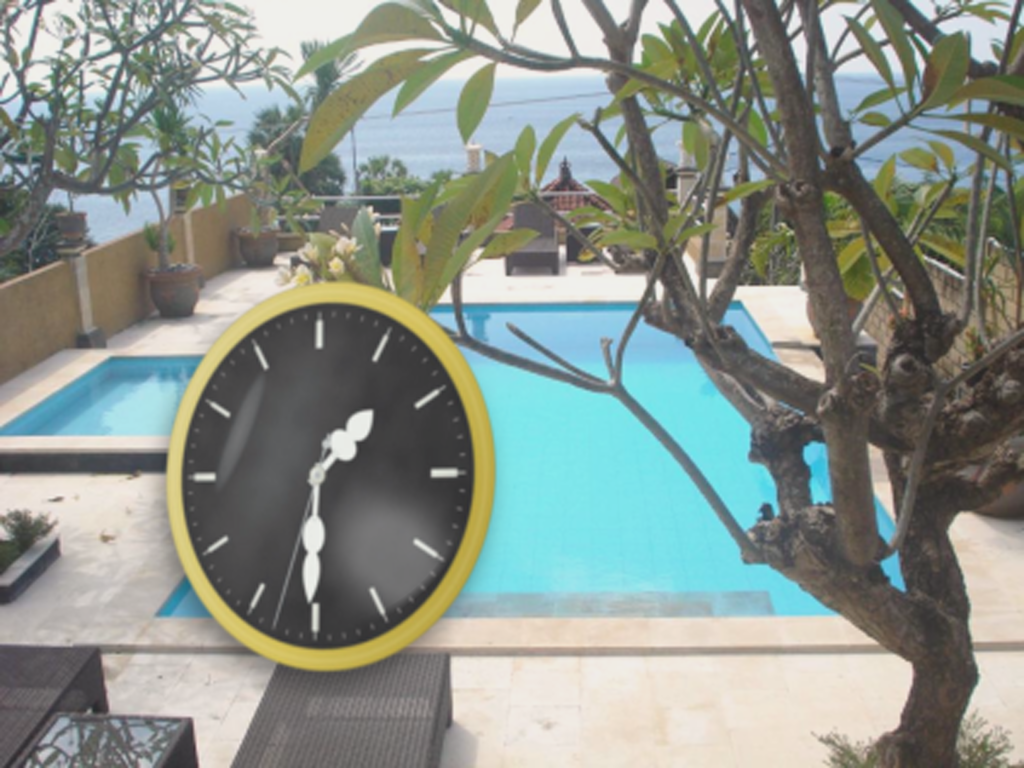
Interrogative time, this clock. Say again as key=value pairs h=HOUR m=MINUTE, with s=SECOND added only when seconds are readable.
h=1 m=30 s=33
